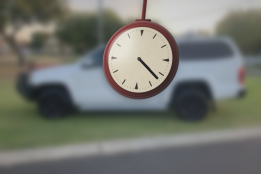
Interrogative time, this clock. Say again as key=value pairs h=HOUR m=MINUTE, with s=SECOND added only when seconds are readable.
h=4 m=22
